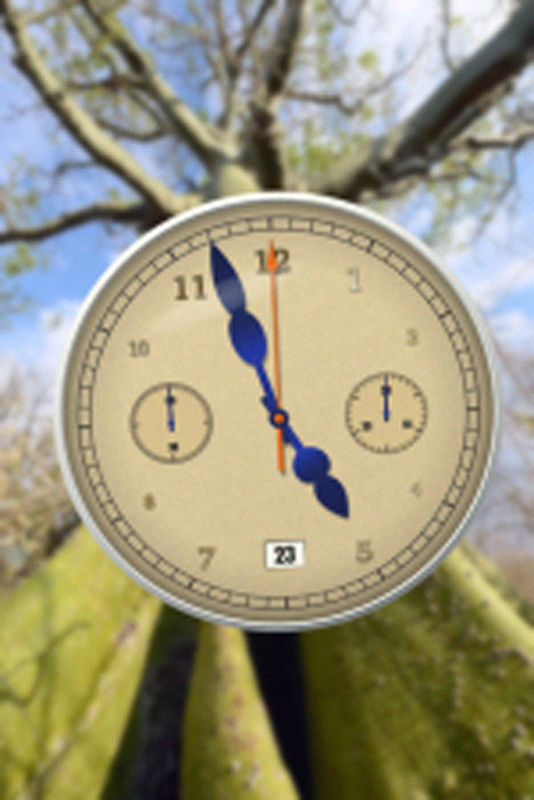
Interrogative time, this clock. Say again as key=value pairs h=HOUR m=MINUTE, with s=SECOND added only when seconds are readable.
h=4 m=57
